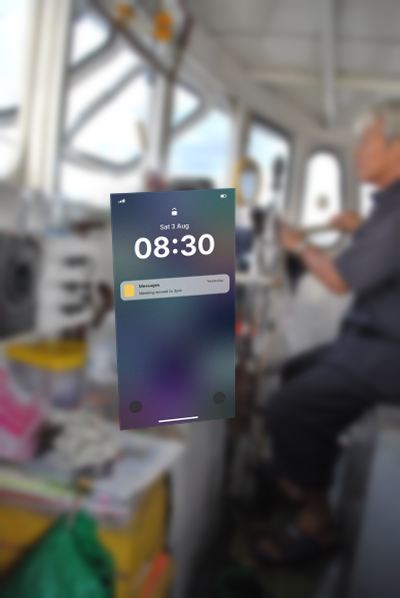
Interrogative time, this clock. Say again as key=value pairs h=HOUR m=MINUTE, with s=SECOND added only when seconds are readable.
h=8 m=30
